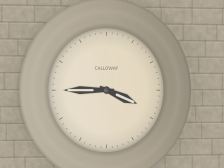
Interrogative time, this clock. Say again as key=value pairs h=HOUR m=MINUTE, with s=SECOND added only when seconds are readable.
h=3 m=45
